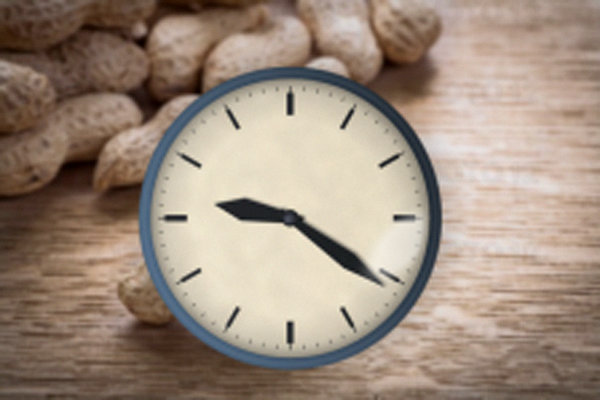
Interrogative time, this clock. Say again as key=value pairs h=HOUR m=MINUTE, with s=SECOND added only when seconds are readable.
h=9 m=21
